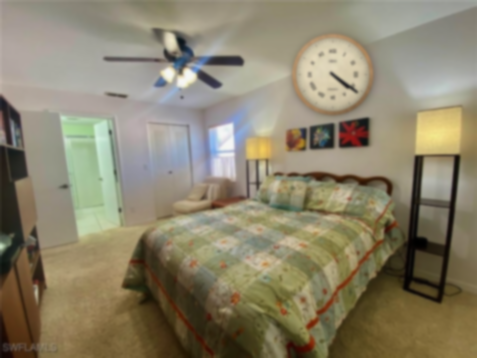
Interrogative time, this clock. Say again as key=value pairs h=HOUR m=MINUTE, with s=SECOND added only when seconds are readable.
h=4 m=21
